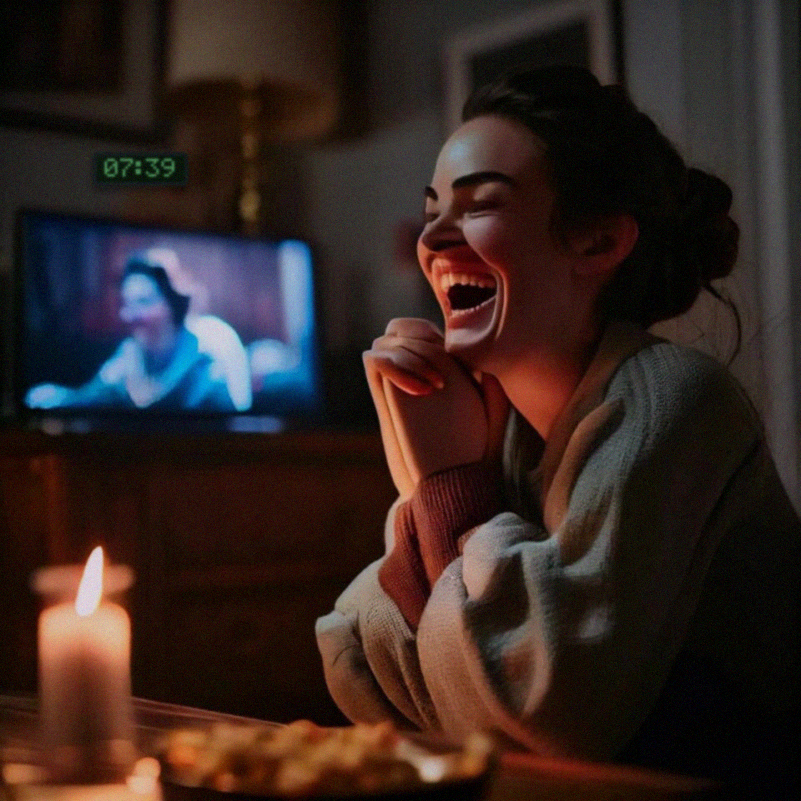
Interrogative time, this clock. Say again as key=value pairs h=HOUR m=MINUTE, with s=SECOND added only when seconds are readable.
h=7 m=39
